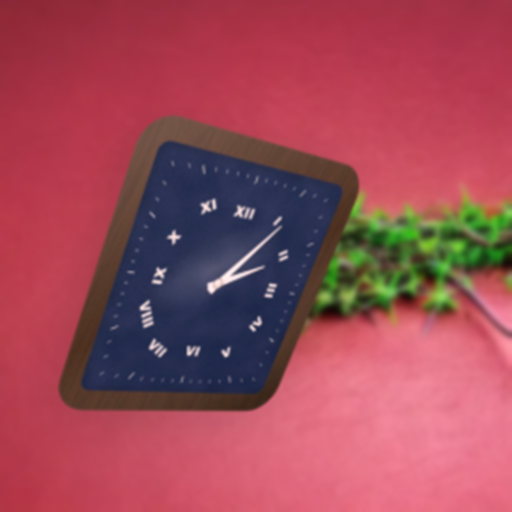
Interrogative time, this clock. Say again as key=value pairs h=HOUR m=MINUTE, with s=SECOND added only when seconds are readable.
h=2 m=6
